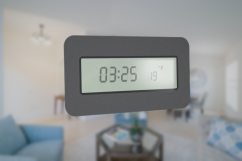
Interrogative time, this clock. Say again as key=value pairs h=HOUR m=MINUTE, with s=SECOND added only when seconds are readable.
h=3 m=25
